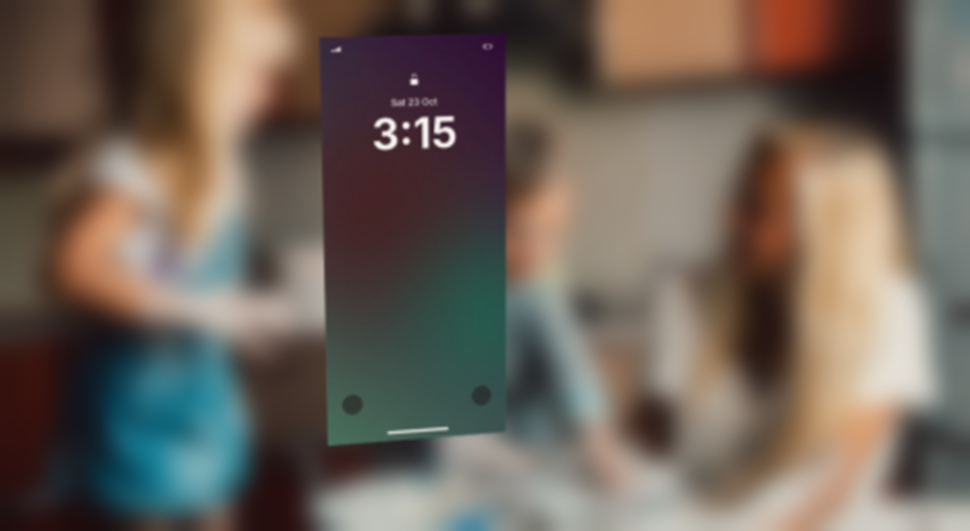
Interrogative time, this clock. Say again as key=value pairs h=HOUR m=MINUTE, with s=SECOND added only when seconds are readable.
h=3 m=15
